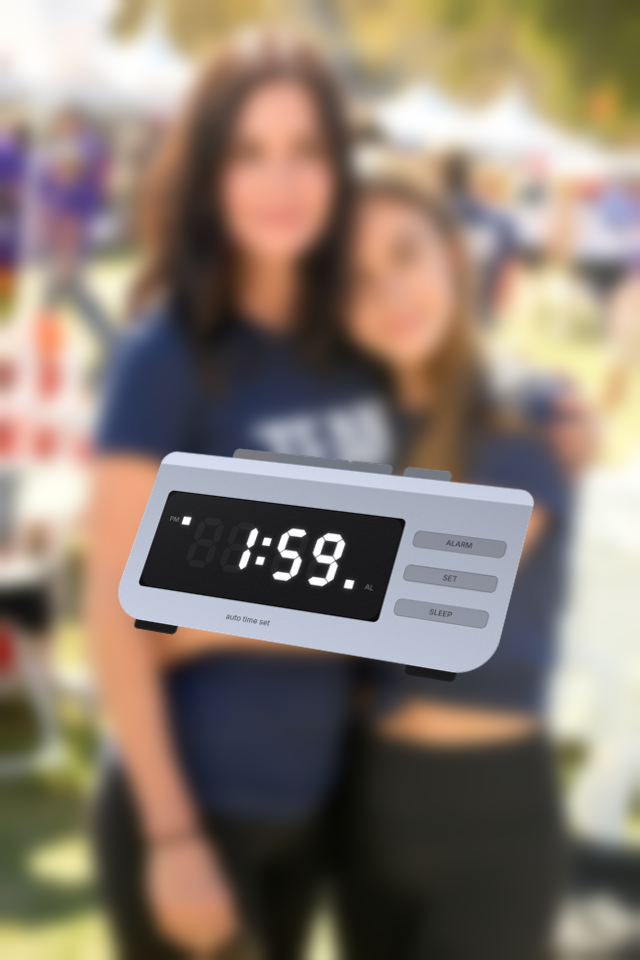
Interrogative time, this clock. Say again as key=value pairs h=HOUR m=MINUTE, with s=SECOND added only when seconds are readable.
h=1 m=59
